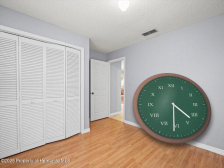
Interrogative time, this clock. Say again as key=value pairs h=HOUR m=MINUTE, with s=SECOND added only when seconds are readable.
h=4 m=31
